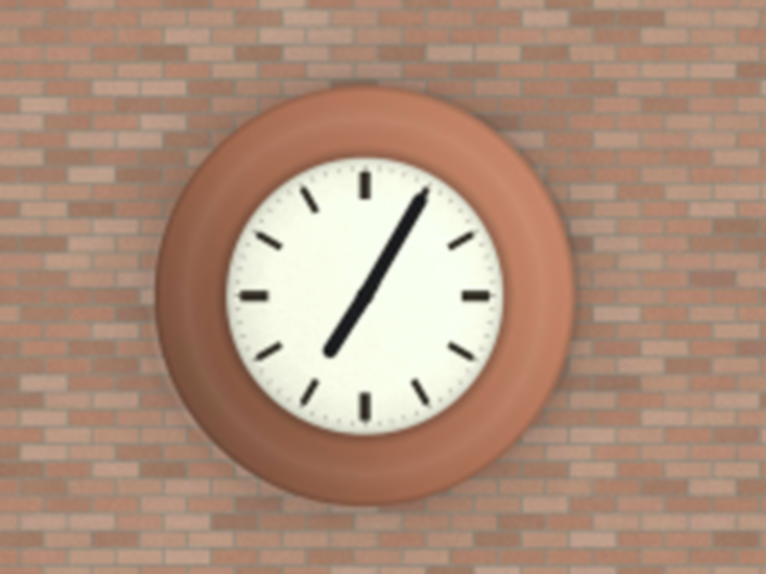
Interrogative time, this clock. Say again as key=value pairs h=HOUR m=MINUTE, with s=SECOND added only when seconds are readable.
h=7 m=5
